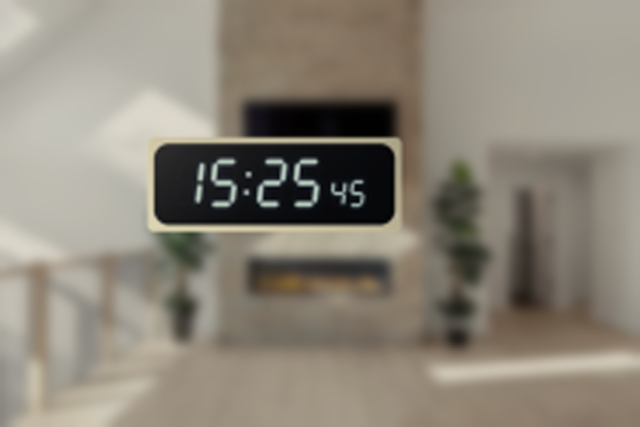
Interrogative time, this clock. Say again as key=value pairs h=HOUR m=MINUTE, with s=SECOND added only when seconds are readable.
h=15 m=25 s=45
